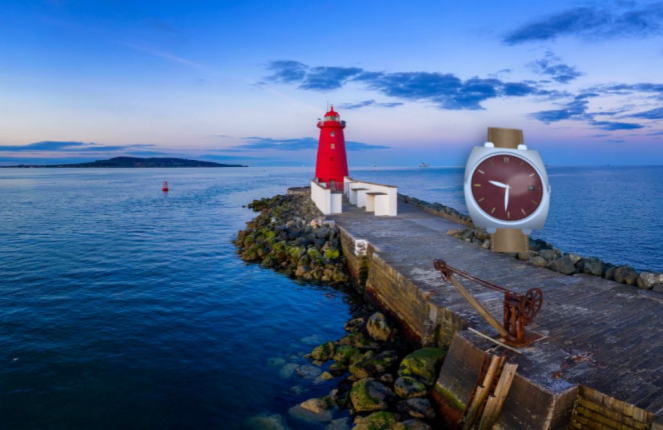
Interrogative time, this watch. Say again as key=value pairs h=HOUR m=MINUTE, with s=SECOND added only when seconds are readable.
h=9 m=31
